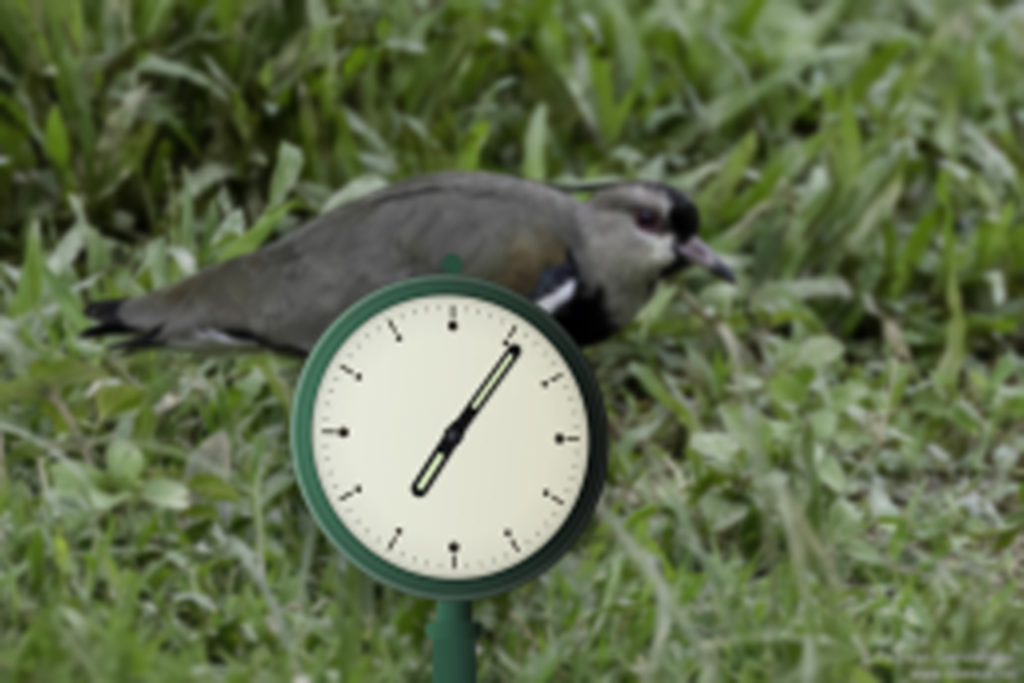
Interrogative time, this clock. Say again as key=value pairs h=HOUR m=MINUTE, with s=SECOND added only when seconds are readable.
h=7 m=6
